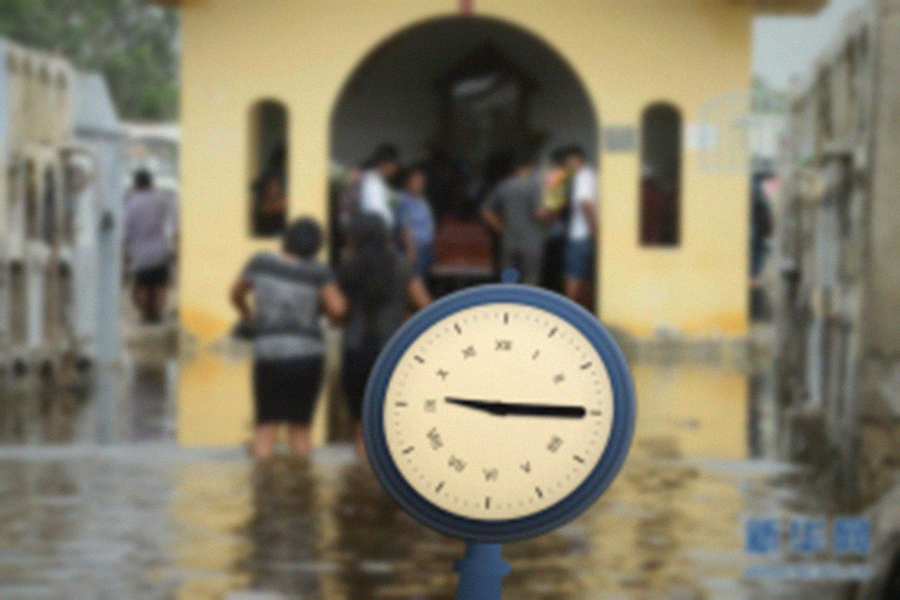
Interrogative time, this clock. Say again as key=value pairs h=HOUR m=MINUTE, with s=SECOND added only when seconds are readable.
h=9 m=15
